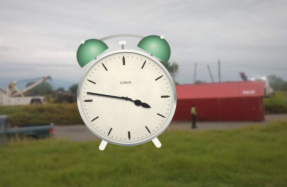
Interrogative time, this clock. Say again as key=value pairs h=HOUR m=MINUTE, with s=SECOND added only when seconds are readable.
h=3 m=47
